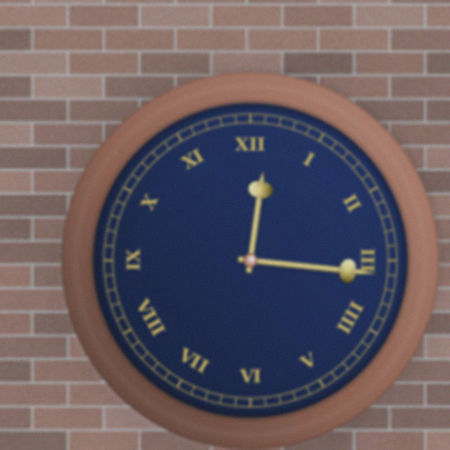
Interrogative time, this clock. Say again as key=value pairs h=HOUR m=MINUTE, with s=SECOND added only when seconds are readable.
h=12 m=16
